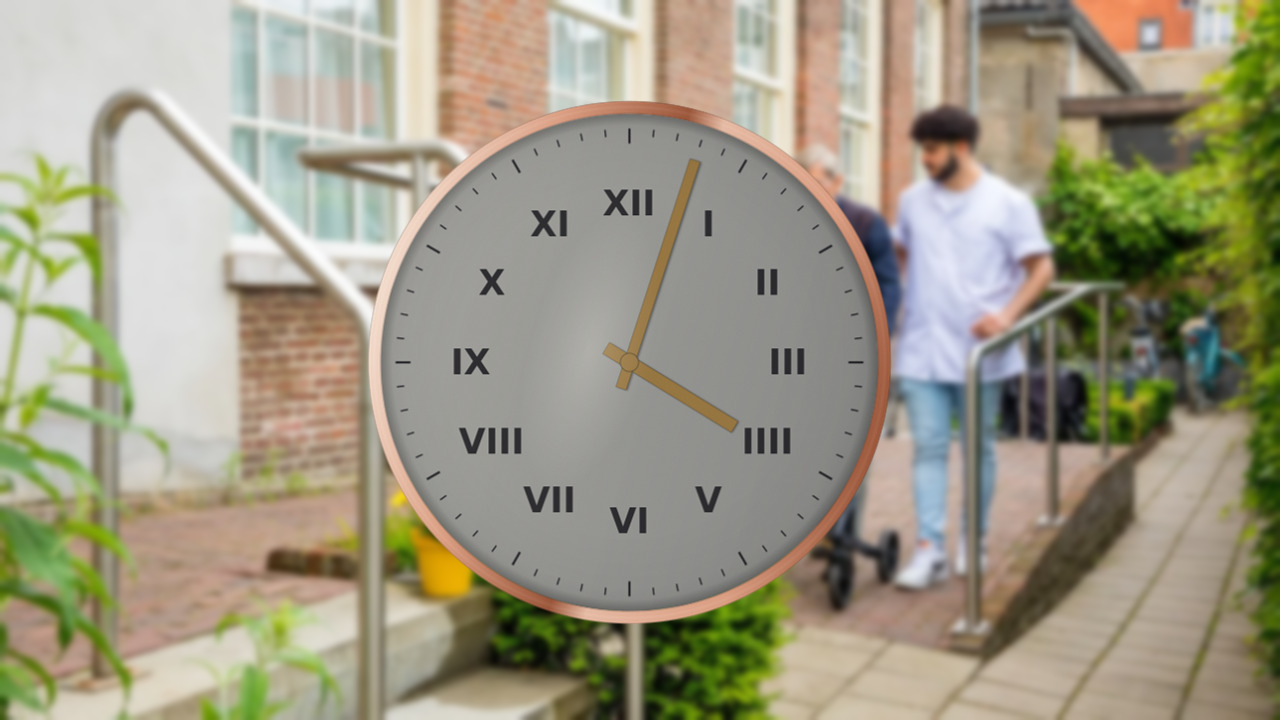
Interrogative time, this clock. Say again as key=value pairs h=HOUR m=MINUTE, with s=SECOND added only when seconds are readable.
h=4 m=3
